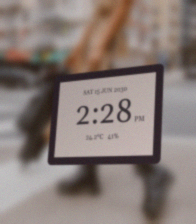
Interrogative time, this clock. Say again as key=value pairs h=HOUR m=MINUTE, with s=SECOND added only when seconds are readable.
h=2 m=28
